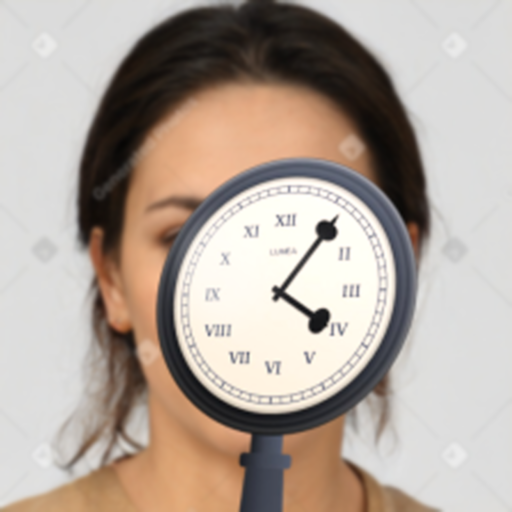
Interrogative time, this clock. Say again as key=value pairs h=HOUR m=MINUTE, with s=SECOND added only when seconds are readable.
h=4 m=6
